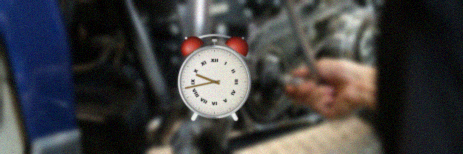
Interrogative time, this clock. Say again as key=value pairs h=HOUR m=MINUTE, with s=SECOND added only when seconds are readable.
h=9 m=43
